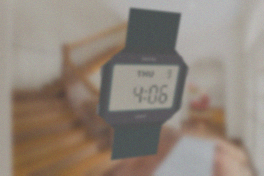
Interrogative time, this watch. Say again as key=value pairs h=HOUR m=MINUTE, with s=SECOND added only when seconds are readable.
h=4 m=6
